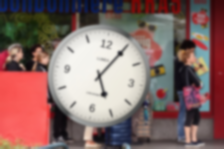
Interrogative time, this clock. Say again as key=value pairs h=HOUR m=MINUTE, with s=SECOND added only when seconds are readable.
h=5 m=5
